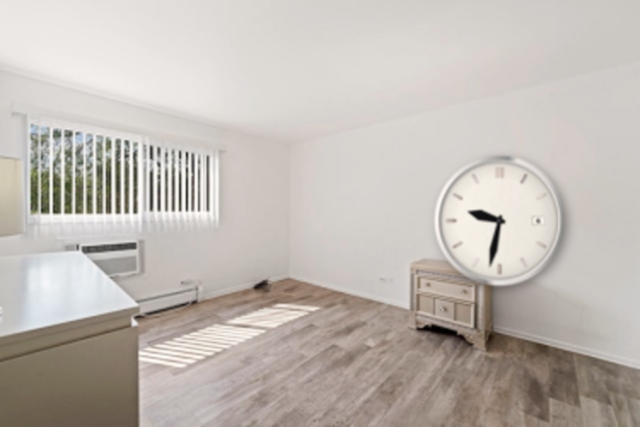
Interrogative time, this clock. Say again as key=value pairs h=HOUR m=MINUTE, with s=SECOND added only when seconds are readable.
h=9 m=32
